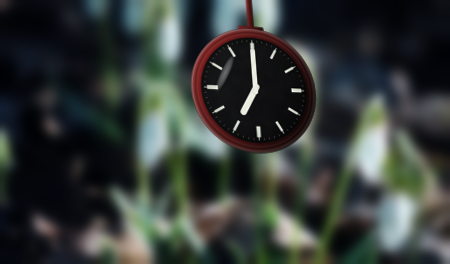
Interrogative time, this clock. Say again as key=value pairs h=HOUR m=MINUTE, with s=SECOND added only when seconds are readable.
h=7 m=0
